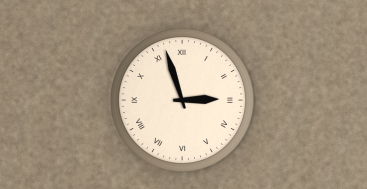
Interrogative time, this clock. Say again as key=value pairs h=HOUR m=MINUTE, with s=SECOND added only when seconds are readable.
h=2 m=57
